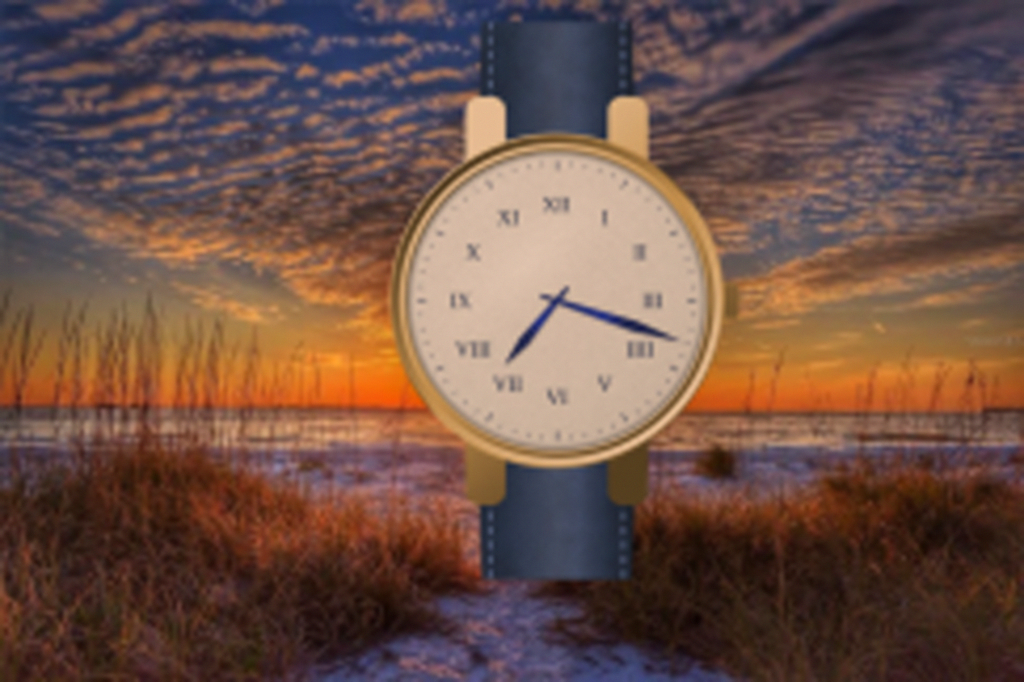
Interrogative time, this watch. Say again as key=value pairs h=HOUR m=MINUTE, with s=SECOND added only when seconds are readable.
h=7 m=18
